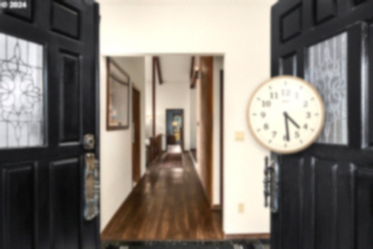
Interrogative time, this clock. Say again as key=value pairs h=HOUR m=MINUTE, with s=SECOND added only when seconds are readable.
h=4 m=29
